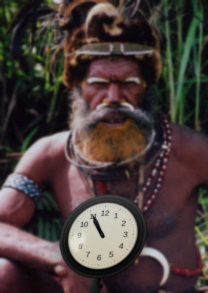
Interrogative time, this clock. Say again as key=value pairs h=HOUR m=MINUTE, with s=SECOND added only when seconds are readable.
h=10 m=55
